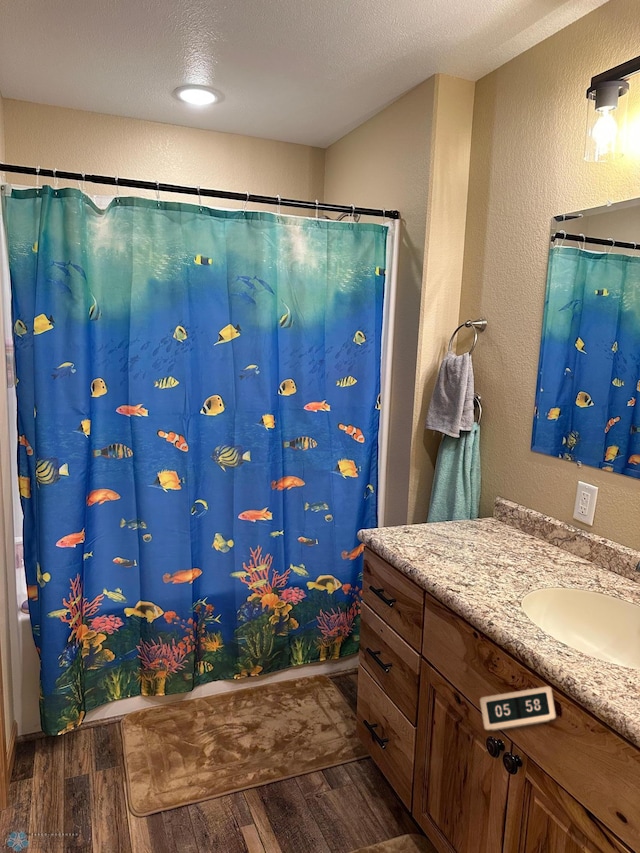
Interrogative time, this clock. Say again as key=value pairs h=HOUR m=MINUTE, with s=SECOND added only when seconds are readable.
h=5 m=58
